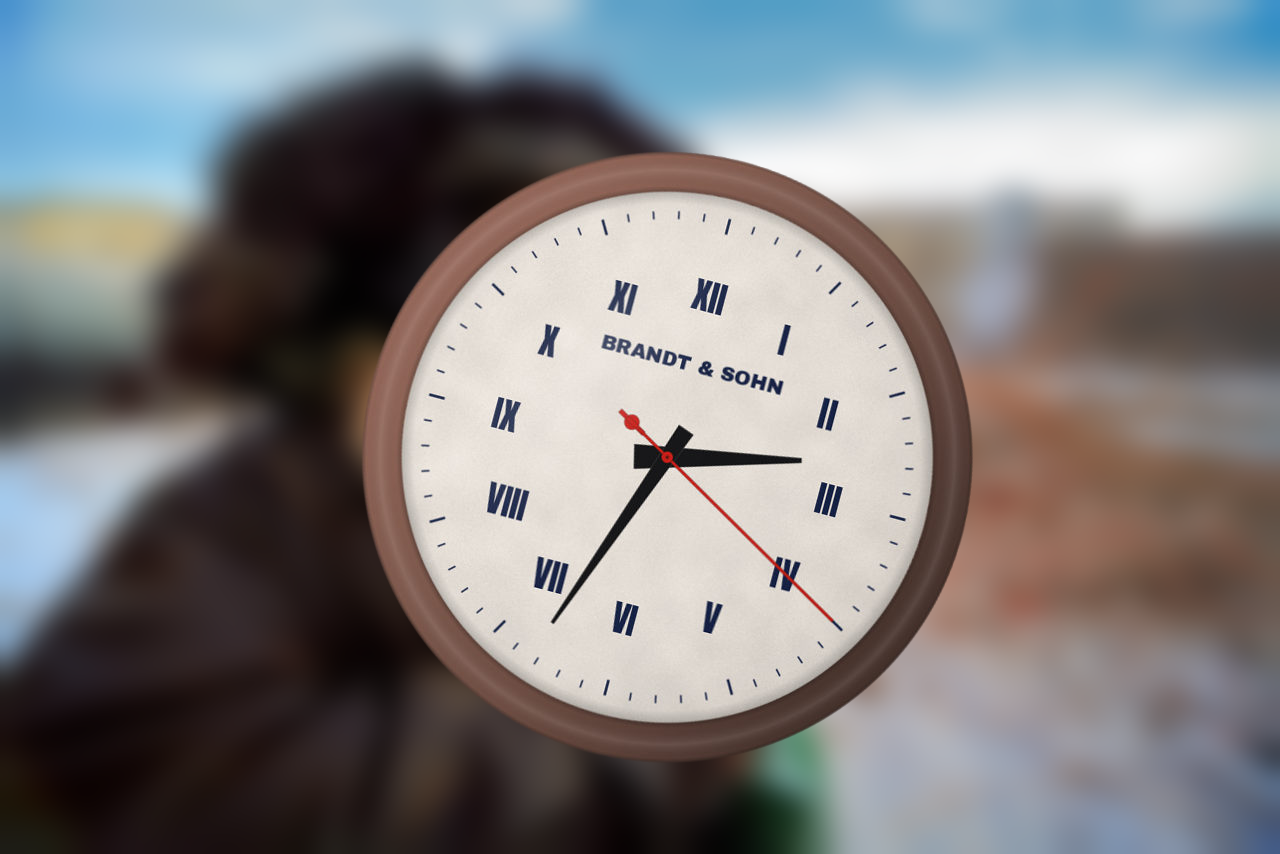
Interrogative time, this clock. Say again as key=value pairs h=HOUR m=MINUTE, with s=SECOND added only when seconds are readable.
h=2 m=33 s=20
